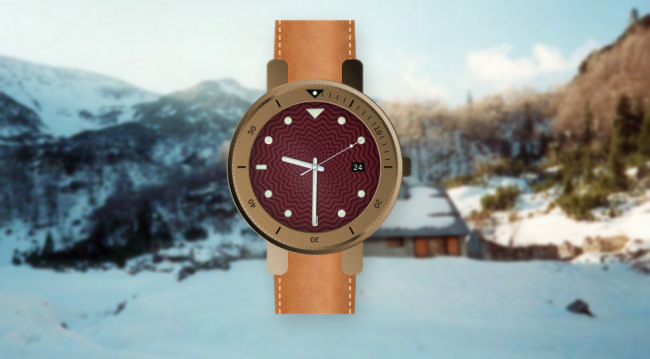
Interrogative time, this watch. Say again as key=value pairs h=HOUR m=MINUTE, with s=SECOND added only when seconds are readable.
h=9 m=30 s=10
